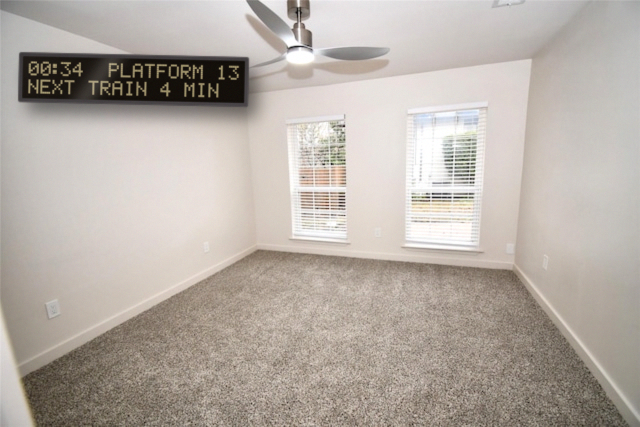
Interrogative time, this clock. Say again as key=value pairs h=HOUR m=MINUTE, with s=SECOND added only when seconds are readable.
h=0 m=34
